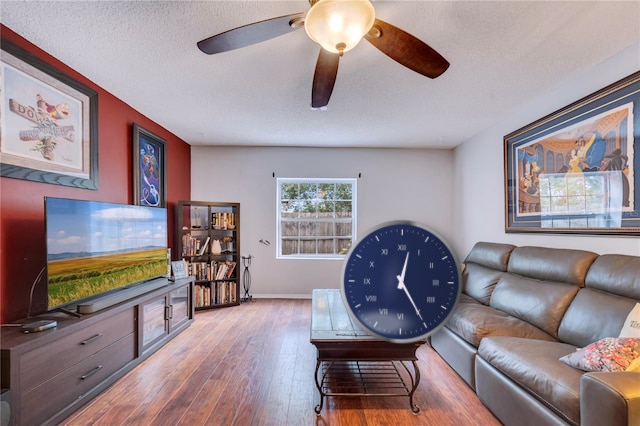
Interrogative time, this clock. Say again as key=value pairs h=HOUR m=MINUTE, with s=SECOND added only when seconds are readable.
h=12 m=25
